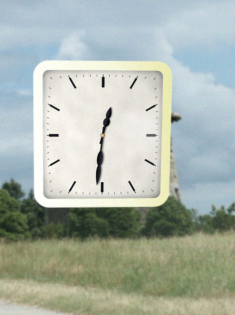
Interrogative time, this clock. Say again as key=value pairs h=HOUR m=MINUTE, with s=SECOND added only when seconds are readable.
h=12 m=31
